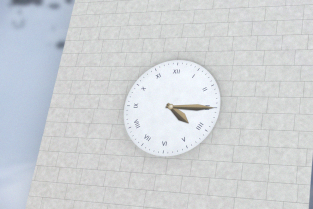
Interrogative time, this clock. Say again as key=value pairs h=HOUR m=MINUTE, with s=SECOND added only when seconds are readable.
h=4 m=15
